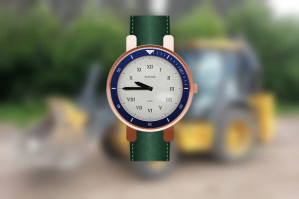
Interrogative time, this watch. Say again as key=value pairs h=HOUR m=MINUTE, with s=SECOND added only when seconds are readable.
h=9 m=45
